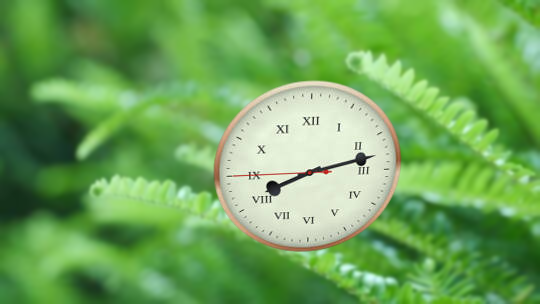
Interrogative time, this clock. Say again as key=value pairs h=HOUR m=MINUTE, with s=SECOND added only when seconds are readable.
h=8 m=12 s=45
